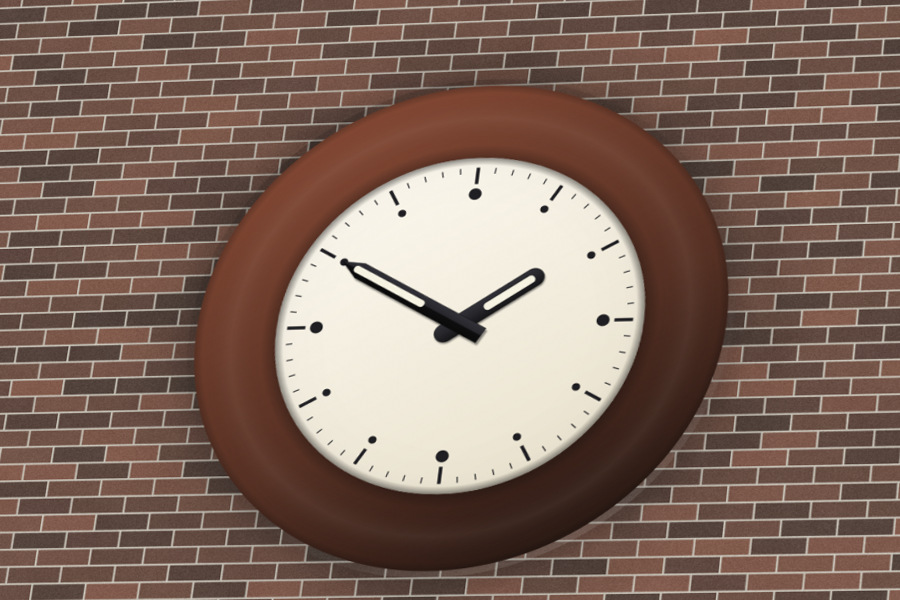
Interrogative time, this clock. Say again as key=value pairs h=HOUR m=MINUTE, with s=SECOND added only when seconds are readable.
h=1 m=50
